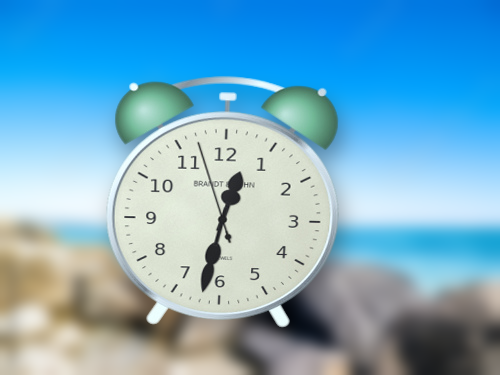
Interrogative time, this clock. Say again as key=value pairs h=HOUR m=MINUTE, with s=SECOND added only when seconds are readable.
h=12 m=31 s=57
